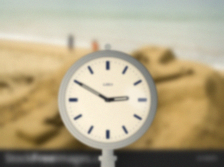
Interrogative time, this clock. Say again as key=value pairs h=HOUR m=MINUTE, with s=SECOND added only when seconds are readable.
h=2 m=50
